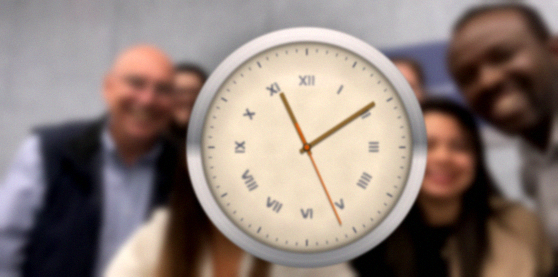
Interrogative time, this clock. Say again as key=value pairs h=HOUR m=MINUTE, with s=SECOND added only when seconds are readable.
h=11 m=9 s=26
